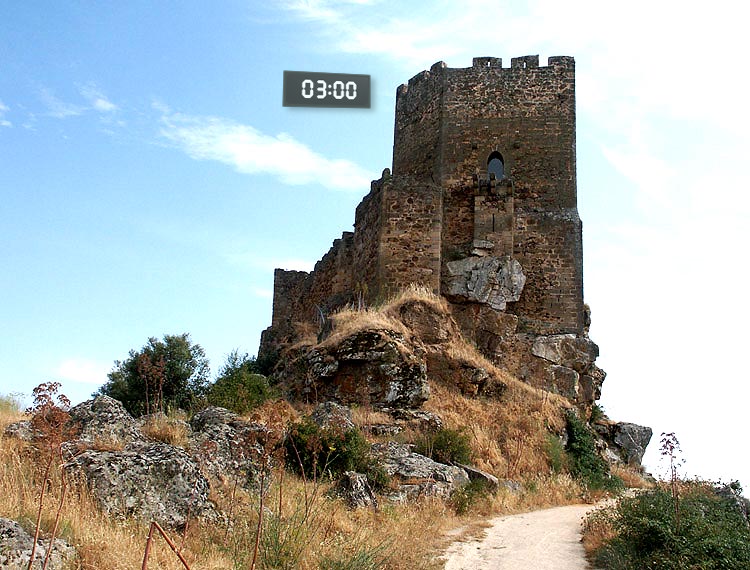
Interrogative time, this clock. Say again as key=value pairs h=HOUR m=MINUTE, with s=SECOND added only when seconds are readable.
h=3 m=0
